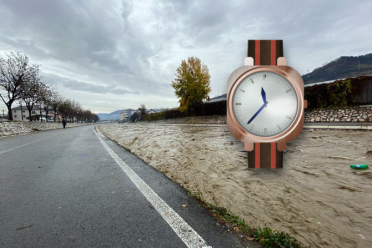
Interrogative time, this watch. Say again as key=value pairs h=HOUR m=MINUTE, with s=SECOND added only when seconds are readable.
h=11 m=37
